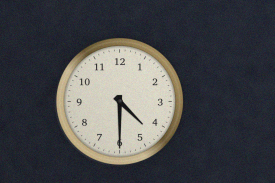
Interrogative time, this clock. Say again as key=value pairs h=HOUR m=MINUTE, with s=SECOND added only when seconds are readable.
h=4 m=30
